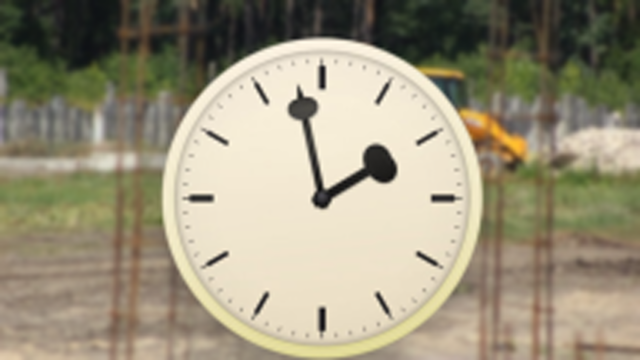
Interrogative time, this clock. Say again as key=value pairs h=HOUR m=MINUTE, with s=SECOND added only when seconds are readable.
h=1 m=58
